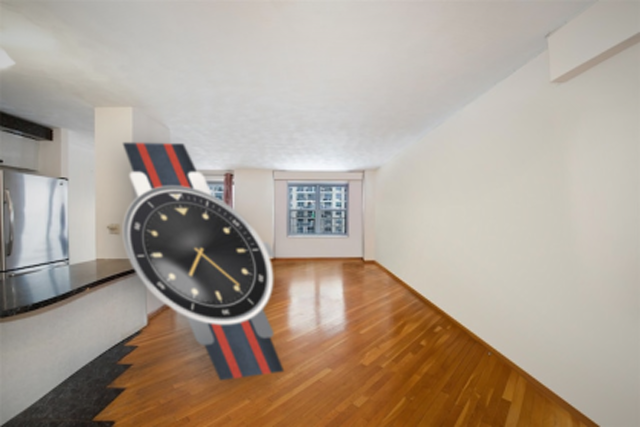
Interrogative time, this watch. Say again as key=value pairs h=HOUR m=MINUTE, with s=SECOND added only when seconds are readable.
h=7 m=24
